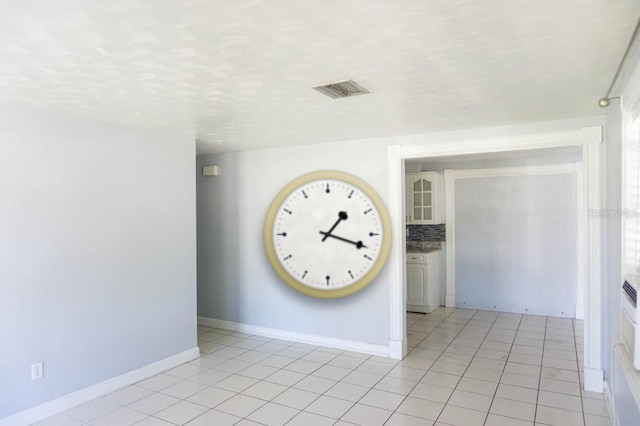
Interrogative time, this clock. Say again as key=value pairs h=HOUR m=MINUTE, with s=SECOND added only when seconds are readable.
h=1 m=18
